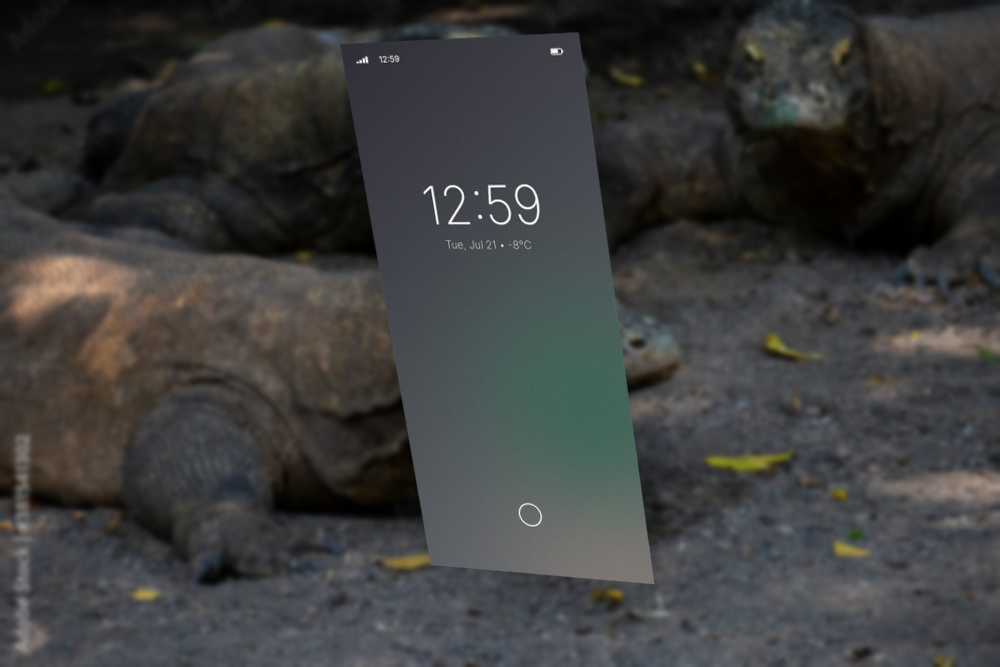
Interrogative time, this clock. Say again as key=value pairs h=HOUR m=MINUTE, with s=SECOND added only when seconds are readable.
h=12 m=59
